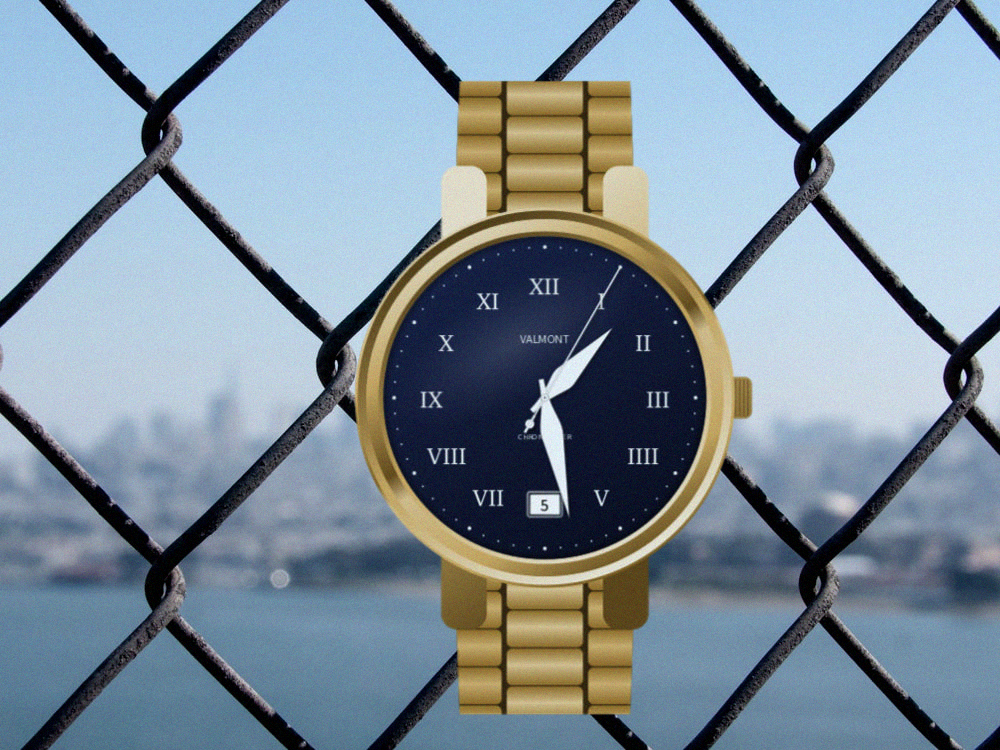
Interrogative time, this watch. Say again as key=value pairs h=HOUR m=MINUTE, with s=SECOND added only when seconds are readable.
h=1 m=28 s=5
